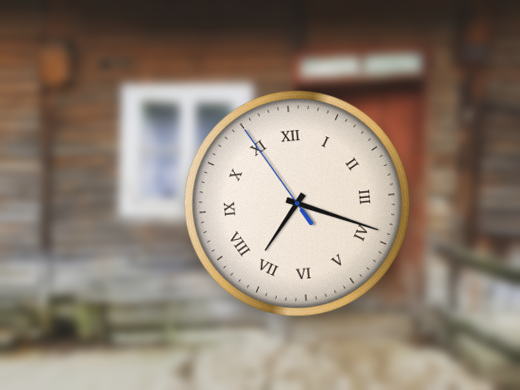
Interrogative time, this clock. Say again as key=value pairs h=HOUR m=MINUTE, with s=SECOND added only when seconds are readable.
h=7 m=18 s=55
